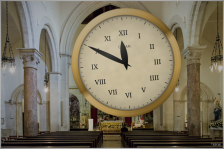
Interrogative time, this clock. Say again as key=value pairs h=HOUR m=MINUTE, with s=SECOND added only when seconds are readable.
h=11 m=50
